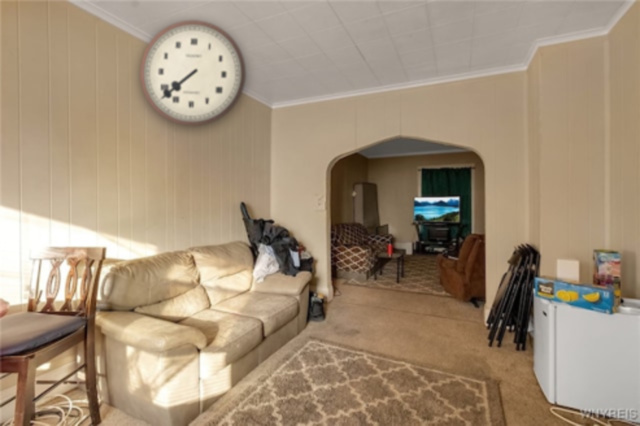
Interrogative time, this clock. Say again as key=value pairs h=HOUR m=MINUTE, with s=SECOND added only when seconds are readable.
h=7 m=38
